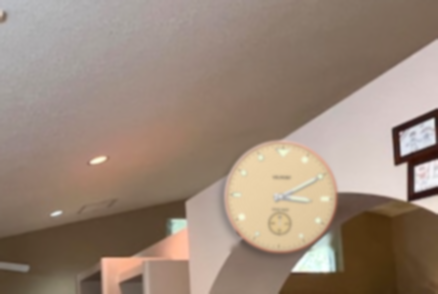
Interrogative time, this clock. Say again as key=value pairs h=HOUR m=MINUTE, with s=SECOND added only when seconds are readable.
h=3 m=10
